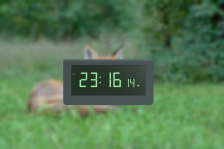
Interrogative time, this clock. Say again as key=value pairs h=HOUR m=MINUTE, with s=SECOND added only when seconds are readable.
h=23 m=16 s=14
